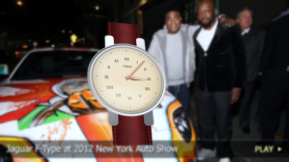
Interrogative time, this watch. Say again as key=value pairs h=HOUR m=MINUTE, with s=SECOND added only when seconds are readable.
h=3 m=7
